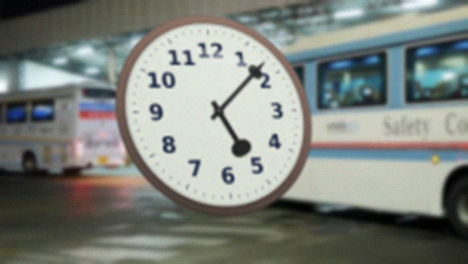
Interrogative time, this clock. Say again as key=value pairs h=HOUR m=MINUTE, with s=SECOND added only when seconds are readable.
h=5 m=8
